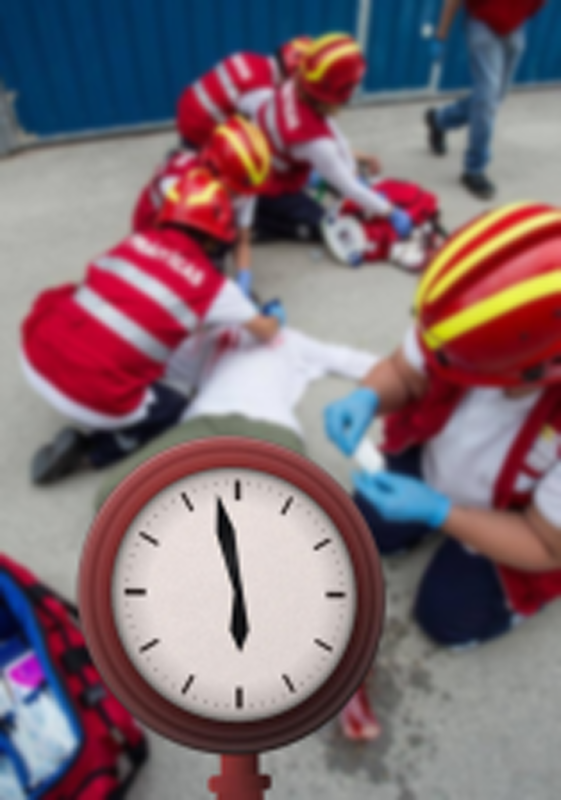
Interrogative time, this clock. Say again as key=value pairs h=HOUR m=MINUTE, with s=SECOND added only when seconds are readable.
h=5 m=58
